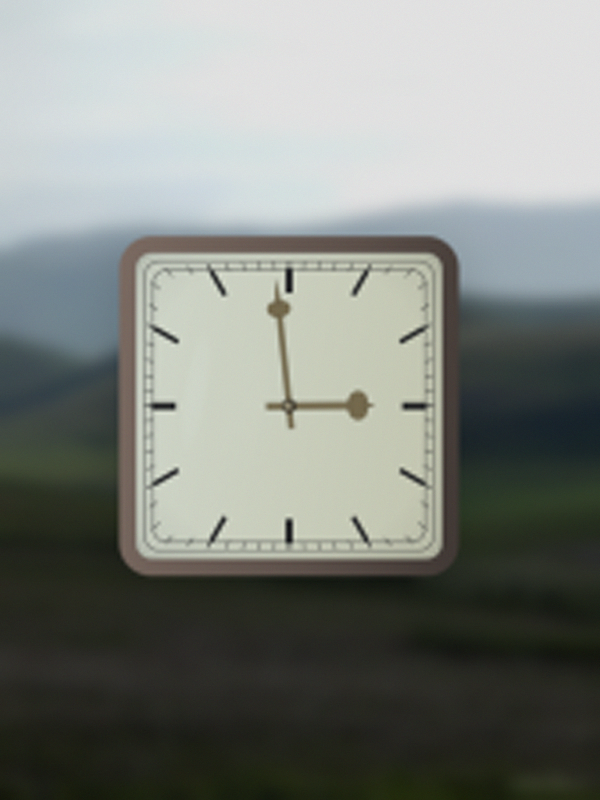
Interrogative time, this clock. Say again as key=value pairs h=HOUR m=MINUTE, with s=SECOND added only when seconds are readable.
h=2 m=59
